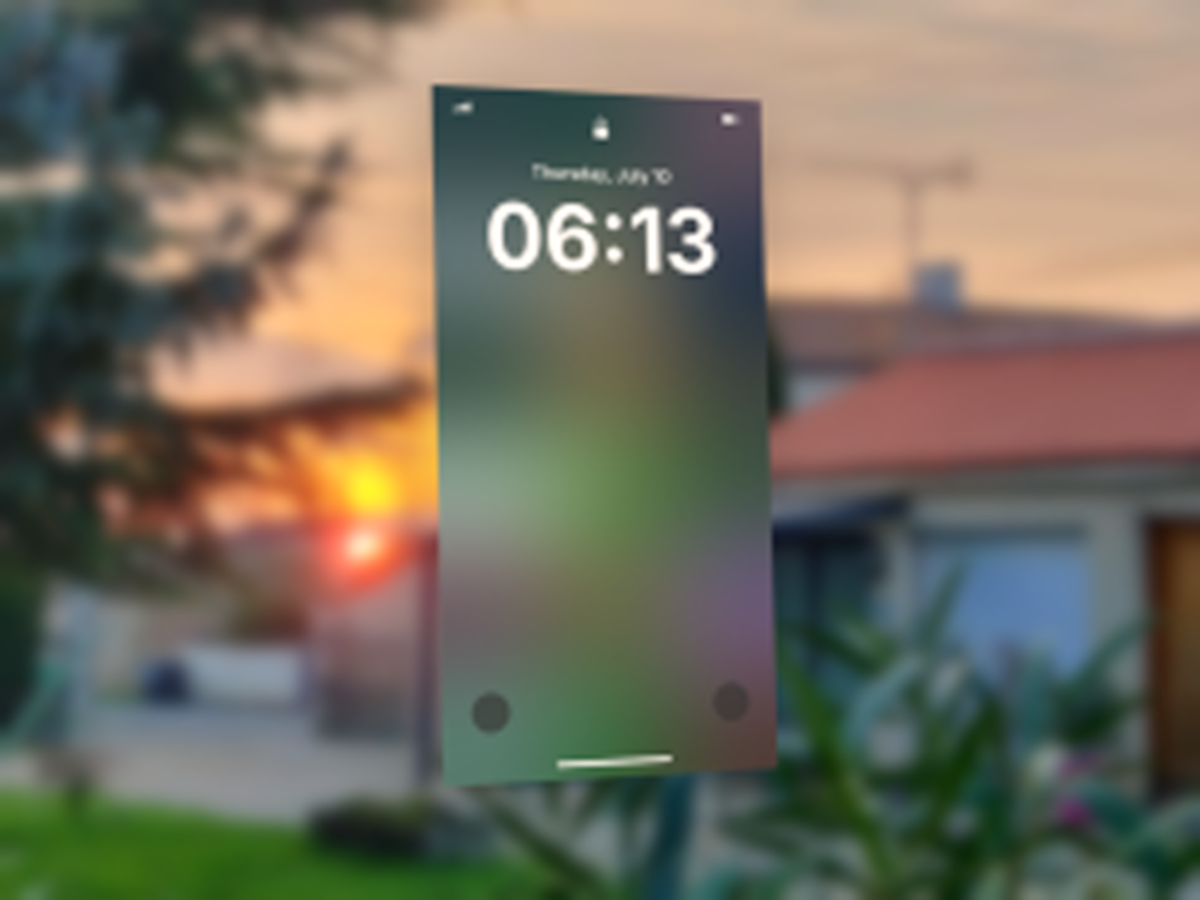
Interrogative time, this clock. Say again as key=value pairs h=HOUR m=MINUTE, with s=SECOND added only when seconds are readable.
h=6 m=13
